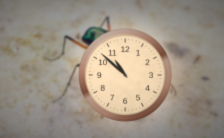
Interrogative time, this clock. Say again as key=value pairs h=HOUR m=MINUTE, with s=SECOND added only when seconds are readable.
h=10 m=52
